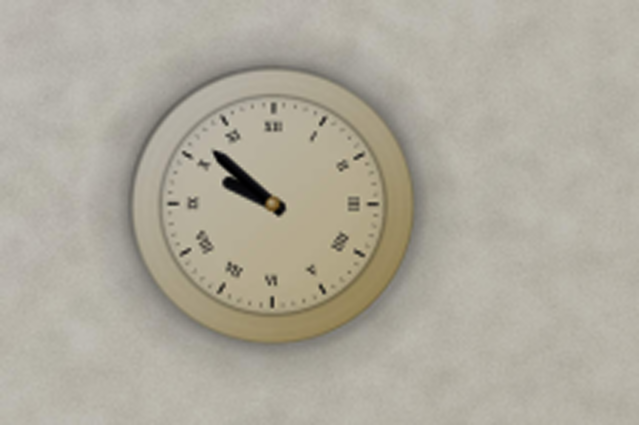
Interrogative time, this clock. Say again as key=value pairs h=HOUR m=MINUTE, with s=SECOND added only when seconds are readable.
h=9 m=52
